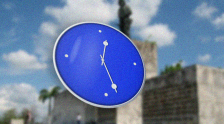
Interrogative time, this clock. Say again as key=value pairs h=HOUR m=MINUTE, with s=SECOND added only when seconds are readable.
h=12 m=27
